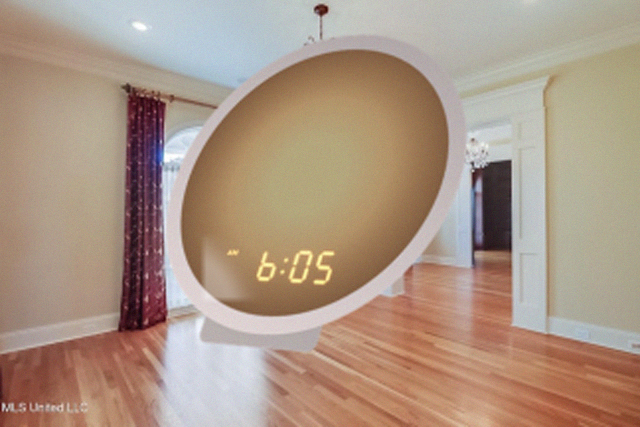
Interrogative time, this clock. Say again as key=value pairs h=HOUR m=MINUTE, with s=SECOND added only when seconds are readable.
h=6 m=5
